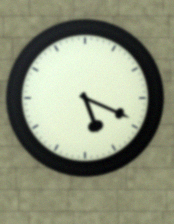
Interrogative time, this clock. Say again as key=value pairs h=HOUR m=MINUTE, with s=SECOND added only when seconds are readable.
h=5 m=19
